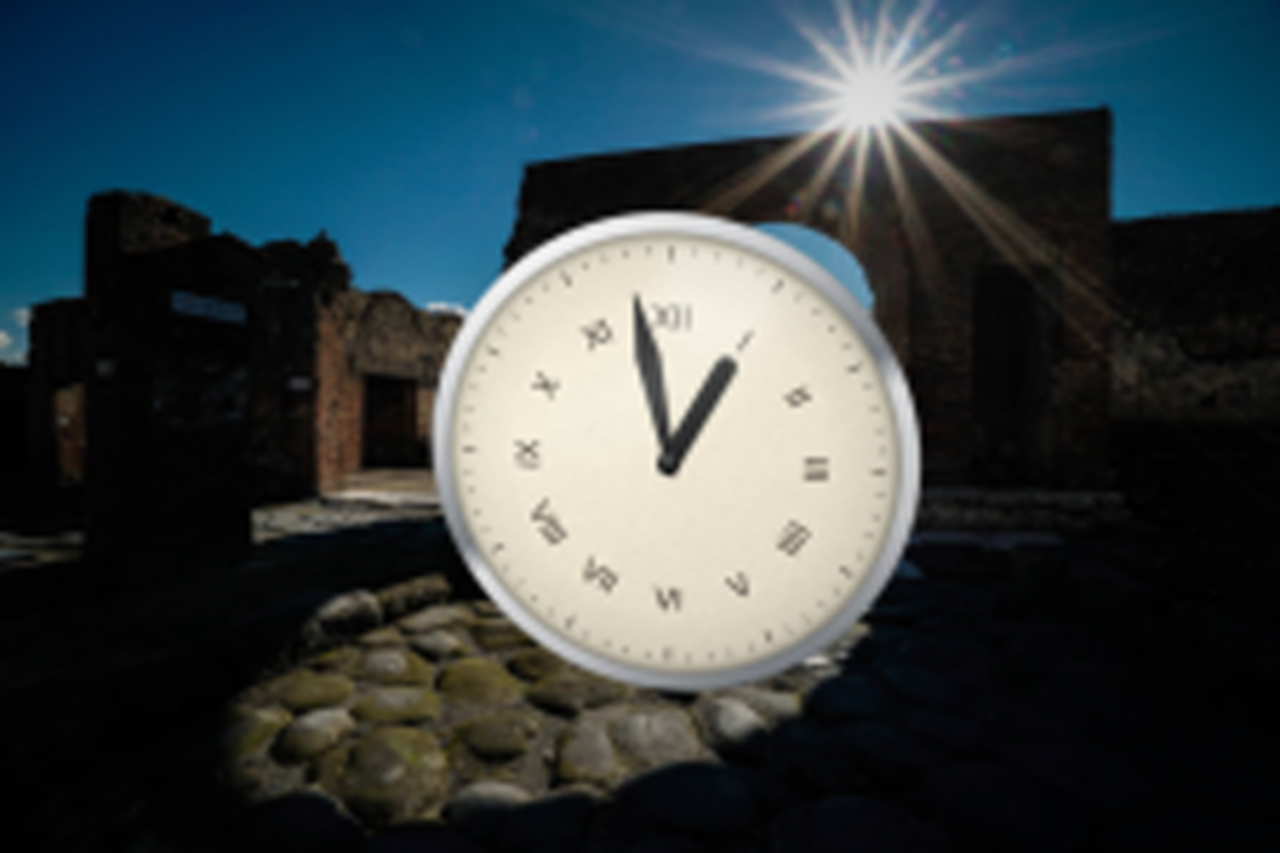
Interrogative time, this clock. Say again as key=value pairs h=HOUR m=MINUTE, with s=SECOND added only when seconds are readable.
h=12 m=58
